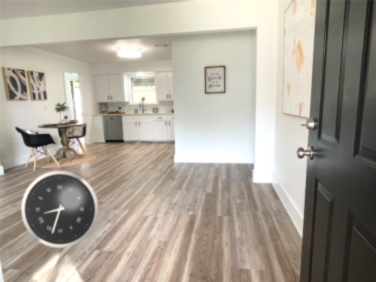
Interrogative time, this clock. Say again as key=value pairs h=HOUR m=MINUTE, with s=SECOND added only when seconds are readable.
h=8 m=33
